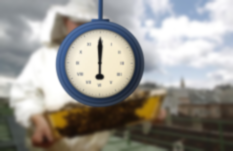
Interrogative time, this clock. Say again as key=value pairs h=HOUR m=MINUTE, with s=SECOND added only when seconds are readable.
h=6 m=0
